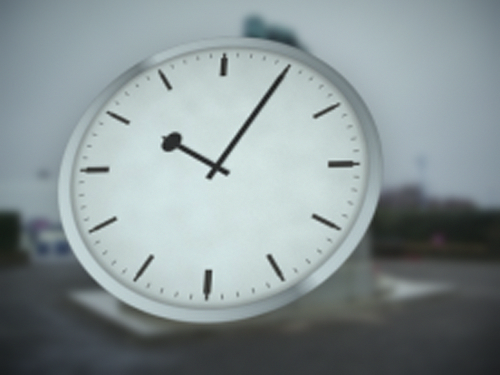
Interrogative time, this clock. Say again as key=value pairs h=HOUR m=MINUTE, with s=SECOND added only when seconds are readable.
h=10 m=5
